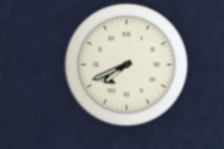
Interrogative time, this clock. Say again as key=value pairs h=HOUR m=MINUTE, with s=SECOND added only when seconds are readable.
h=7 m=41
